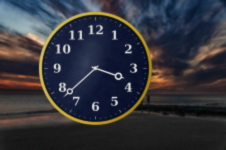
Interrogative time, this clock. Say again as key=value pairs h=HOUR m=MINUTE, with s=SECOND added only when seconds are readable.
h=3 m=38
